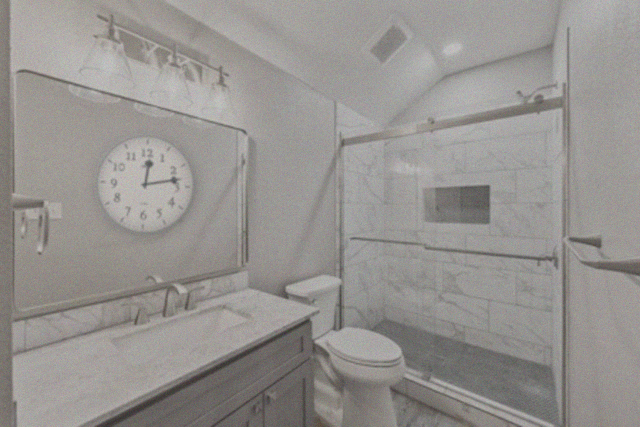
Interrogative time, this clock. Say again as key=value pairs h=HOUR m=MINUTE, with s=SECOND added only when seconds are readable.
h=12 m=13
